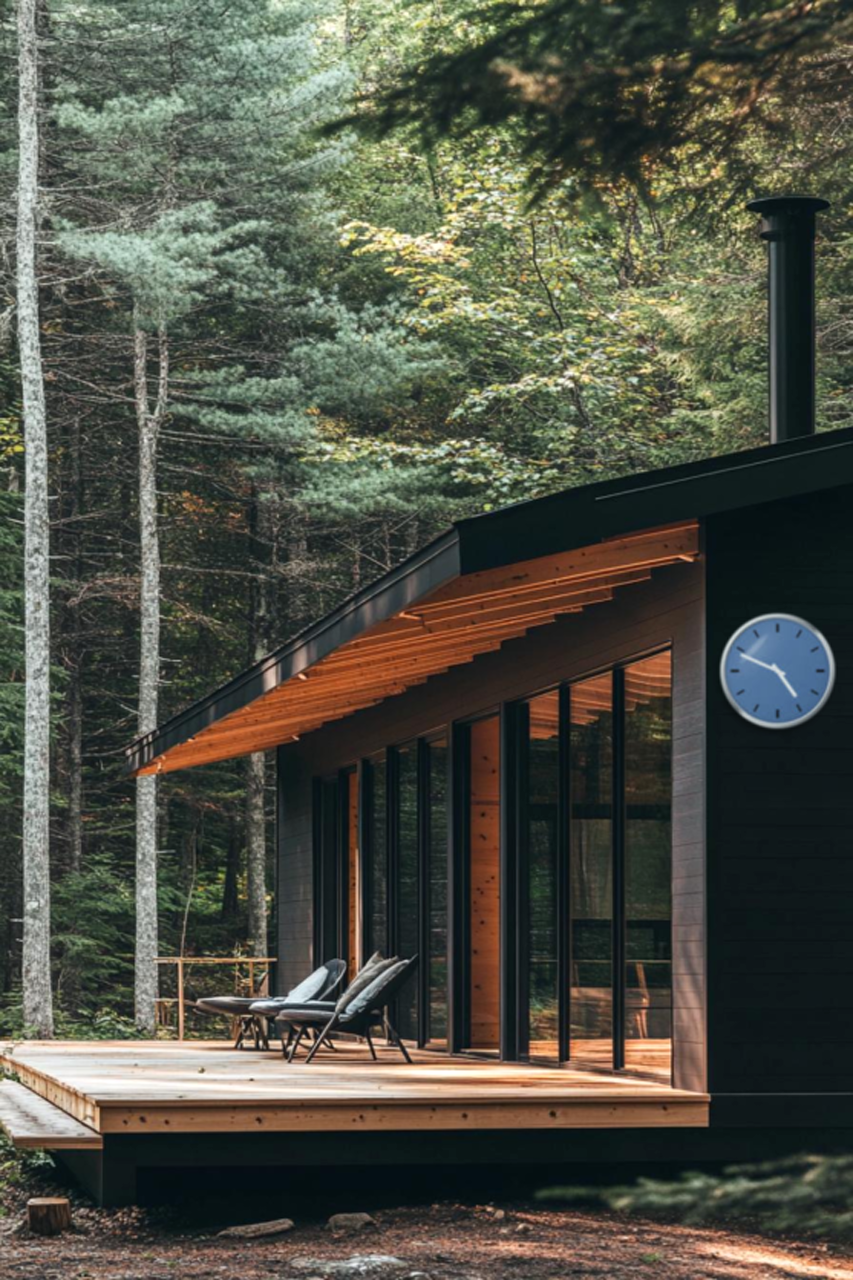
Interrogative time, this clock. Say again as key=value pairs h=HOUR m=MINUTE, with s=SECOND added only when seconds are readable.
h=4 m=49
